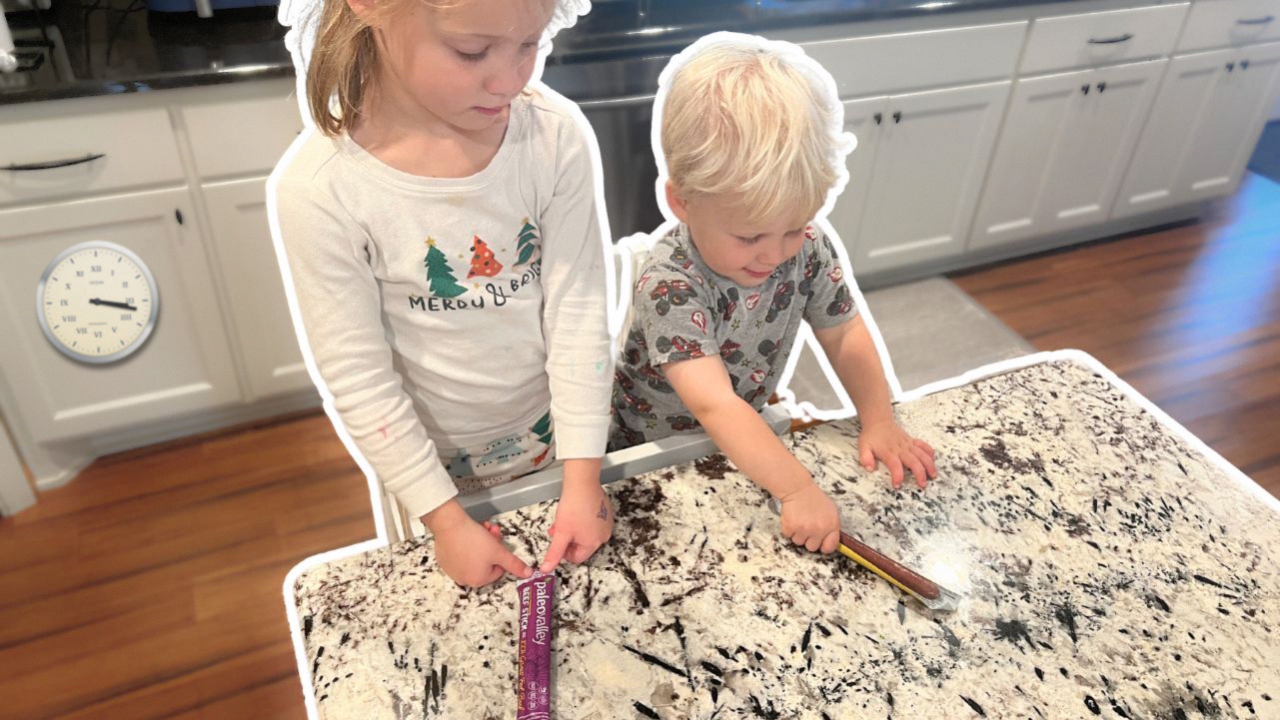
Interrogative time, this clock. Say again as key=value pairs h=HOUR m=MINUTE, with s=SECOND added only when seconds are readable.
h=3 m=17
